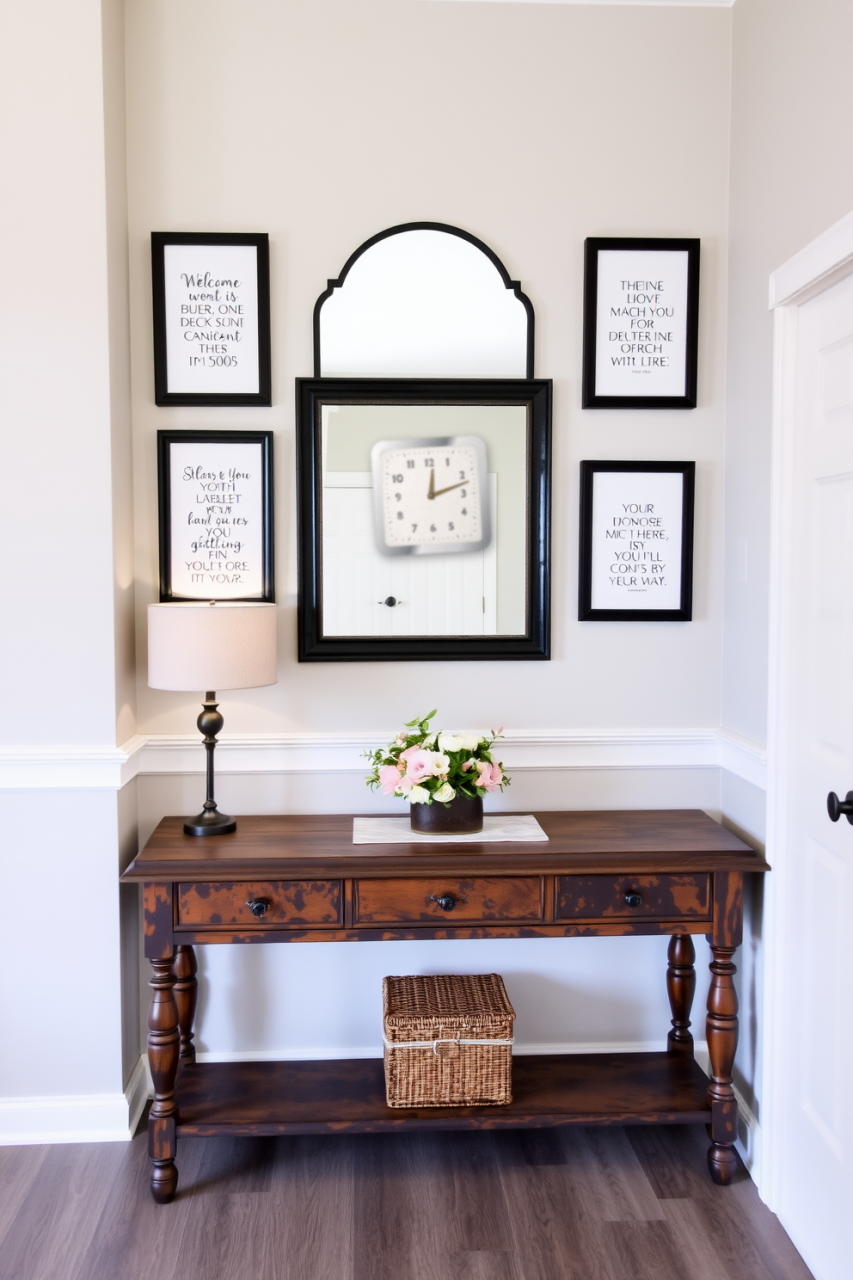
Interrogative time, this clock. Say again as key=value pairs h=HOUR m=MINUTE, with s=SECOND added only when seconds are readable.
h=12 m=12
